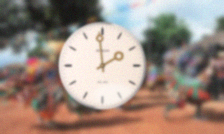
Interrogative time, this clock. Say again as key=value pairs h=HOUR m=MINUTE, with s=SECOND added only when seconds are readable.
h=1 m=59
